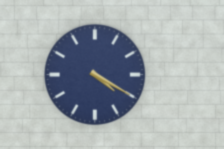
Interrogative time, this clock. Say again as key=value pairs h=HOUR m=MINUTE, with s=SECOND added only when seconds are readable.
h=4 m=20
